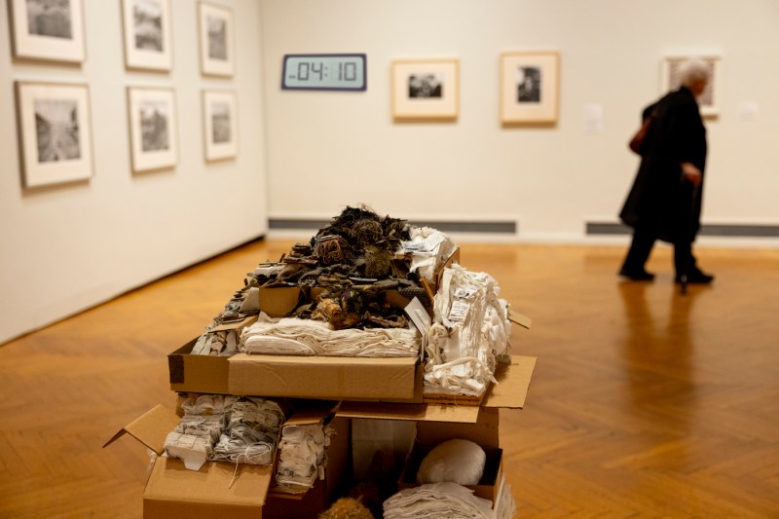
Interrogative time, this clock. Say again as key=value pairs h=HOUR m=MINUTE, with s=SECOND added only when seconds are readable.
h=4 m=10
